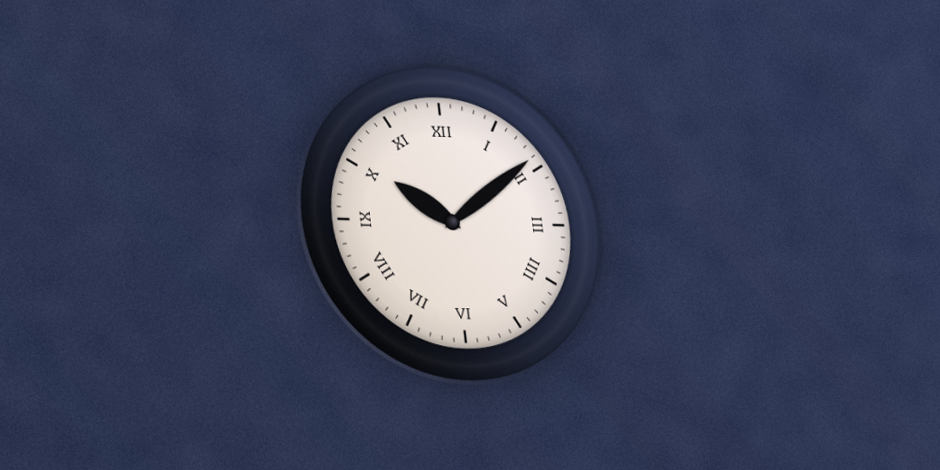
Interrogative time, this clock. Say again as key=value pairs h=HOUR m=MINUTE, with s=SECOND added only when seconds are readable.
h=10 m=9
